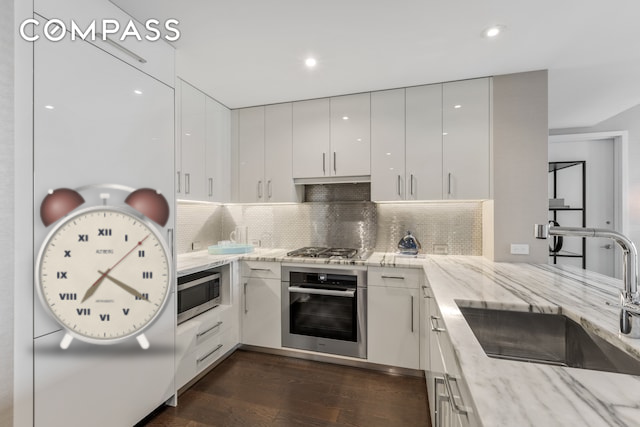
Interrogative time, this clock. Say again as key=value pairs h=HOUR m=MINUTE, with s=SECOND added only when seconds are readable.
h=7 m=20 s=8
